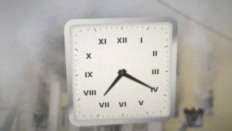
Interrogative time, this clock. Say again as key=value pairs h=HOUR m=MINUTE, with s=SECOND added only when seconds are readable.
h=7 m=20
